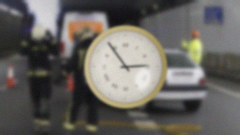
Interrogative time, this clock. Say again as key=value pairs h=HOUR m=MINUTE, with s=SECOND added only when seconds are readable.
h=2 m=54
